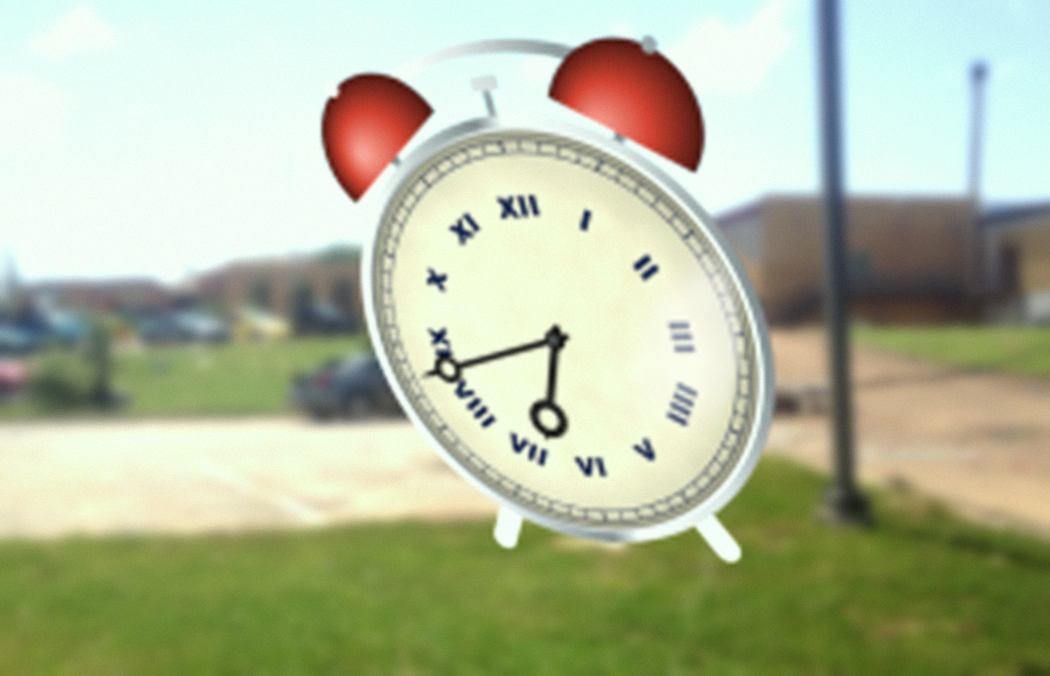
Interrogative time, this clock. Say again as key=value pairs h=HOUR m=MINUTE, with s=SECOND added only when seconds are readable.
h=6 m=43
